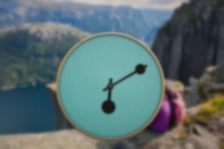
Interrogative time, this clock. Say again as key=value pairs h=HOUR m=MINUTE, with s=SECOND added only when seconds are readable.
h=6 m=10
